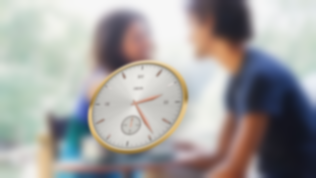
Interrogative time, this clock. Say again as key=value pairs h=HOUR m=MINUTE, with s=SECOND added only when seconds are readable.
h=2 m=24
